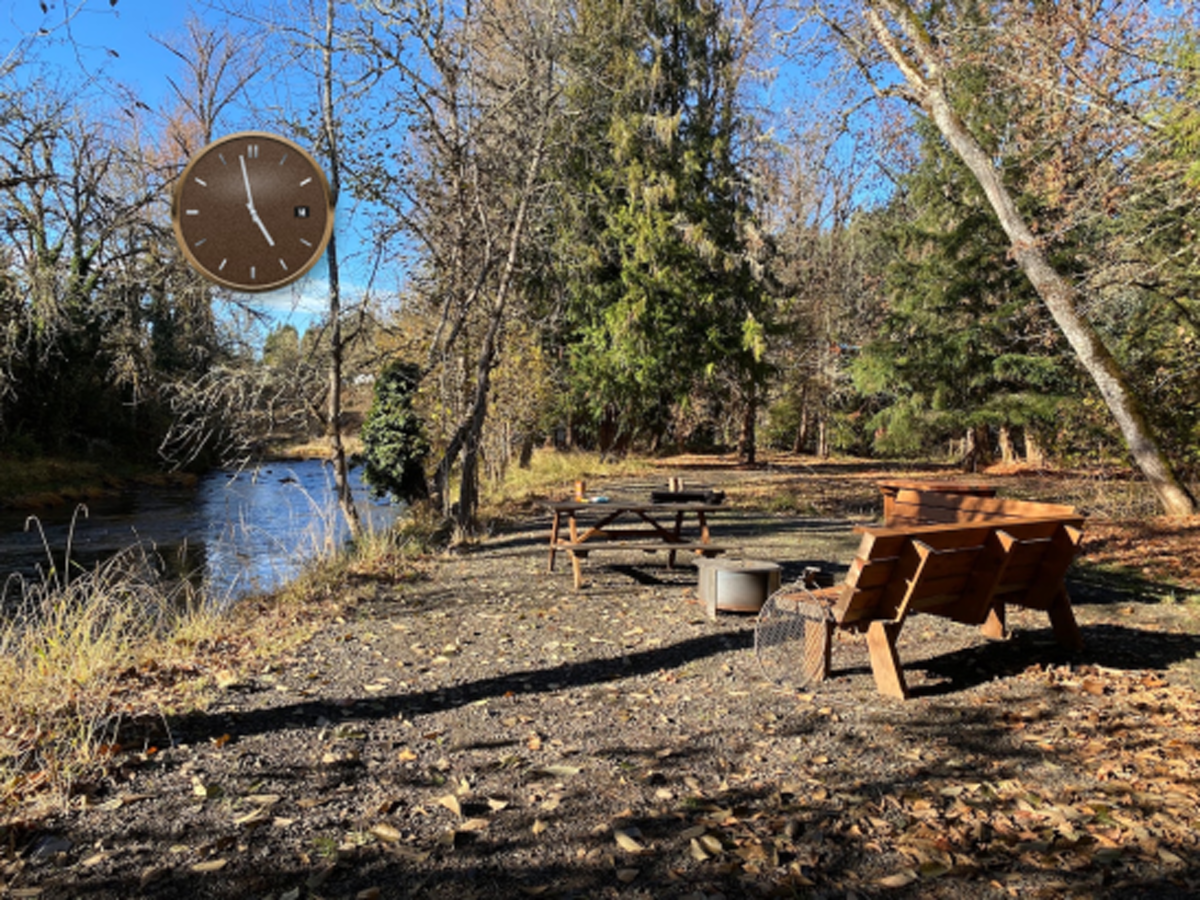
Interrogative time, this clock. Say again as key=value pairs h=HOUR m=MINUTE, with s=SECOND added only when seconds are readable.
h=4 m=58
